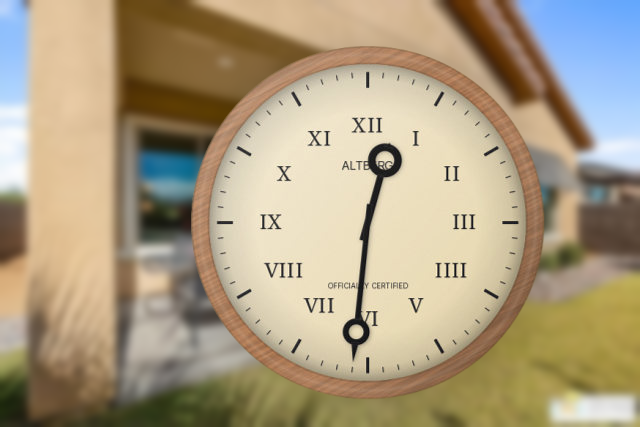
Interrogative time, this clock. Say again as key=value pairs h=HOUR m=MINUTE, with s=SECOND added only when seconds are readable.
h=12 m=31
